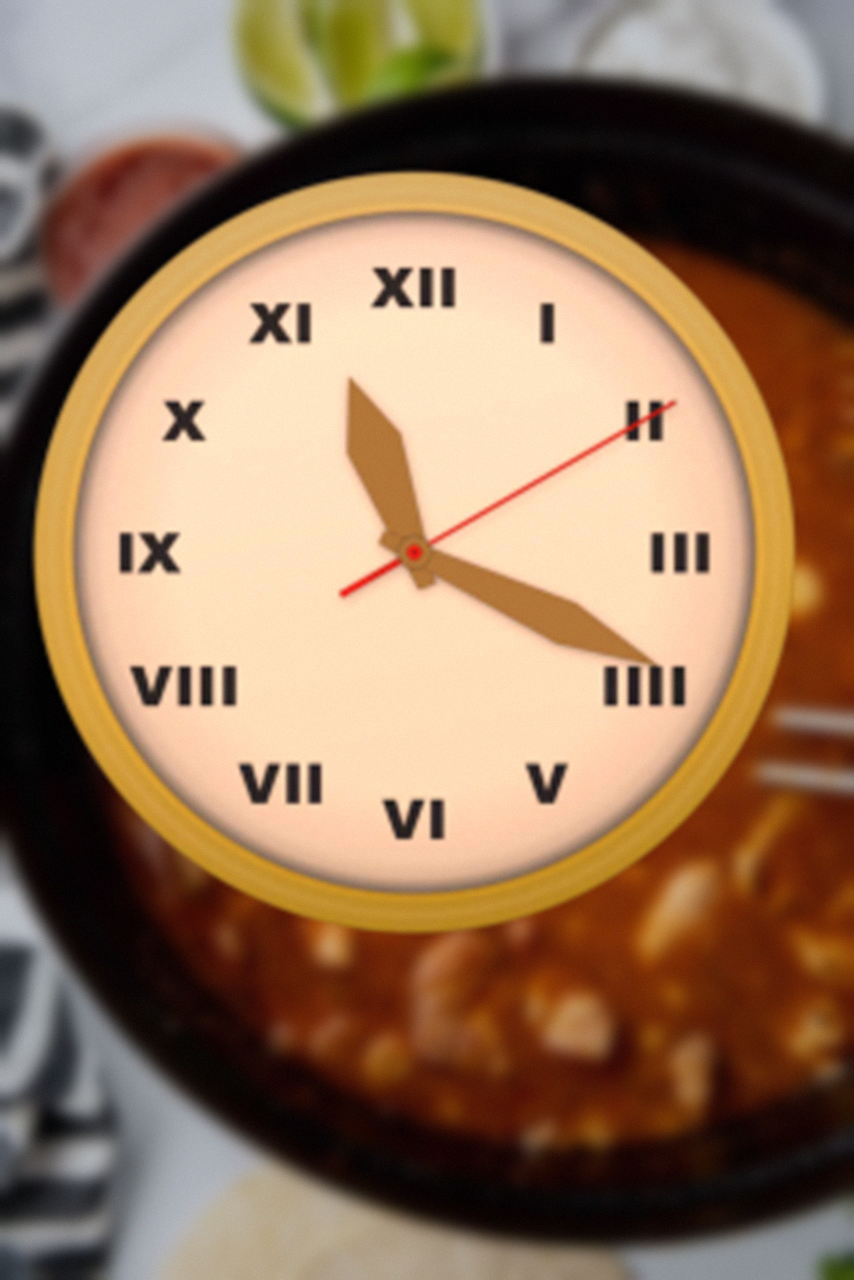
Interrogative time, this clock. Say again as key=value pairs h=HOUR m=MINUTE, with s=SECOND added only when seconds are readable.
h=11 m=19 s=10
